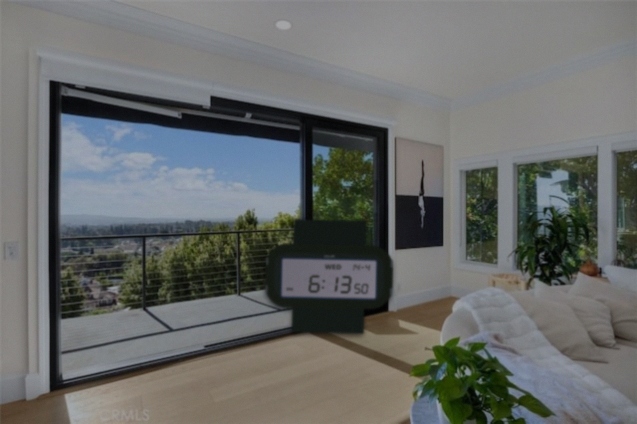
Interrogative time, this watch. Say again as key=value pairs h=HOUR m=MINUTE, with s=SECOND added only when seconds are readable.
h=6 m=13 s=50
